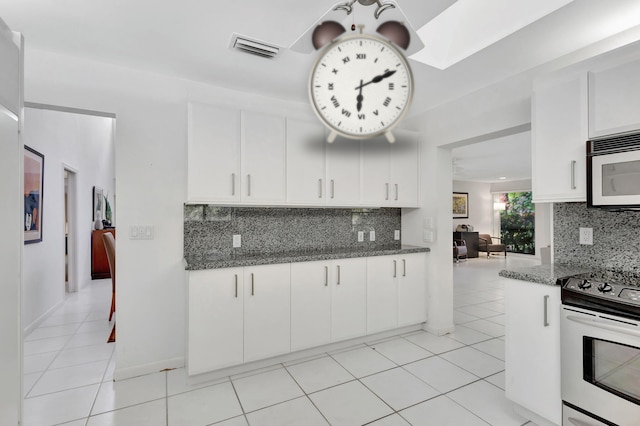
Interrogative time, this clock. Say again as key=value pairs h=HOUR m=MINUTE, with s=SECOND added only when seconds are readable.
h=6 m=11
